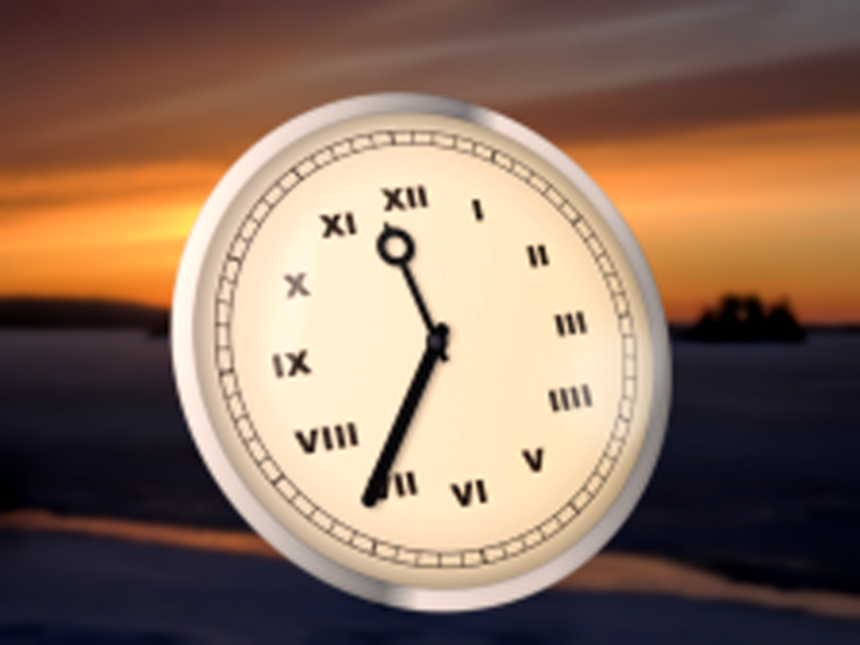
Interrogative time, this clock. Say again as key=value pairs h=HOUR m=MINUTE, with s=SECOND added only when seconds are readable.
h=11 m=36
